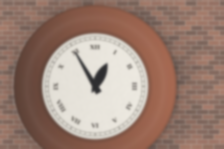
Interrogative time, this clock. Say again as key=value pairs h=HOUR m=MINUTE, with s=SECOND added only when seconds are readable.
h=12 m=55
